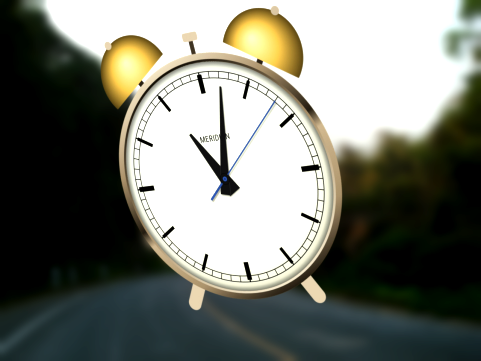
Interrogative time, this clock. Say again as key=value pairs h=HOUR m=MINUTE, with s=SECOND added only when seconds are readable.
h=11 m=2 s=8
